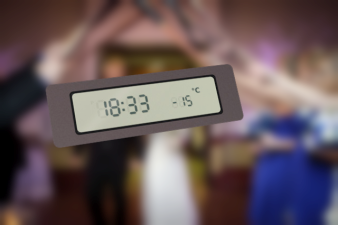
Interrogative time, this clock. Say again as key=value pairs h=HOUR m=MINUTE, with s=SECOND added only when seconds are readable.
h=18 m=33
